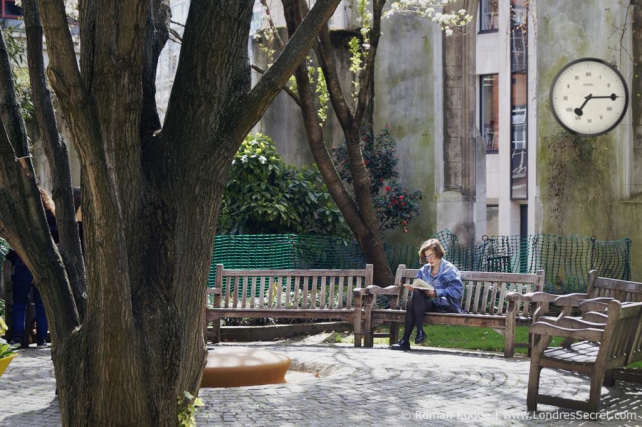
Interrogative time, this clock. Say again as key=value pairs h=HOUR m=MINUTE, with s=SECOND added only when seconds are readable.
h=7 m=15
